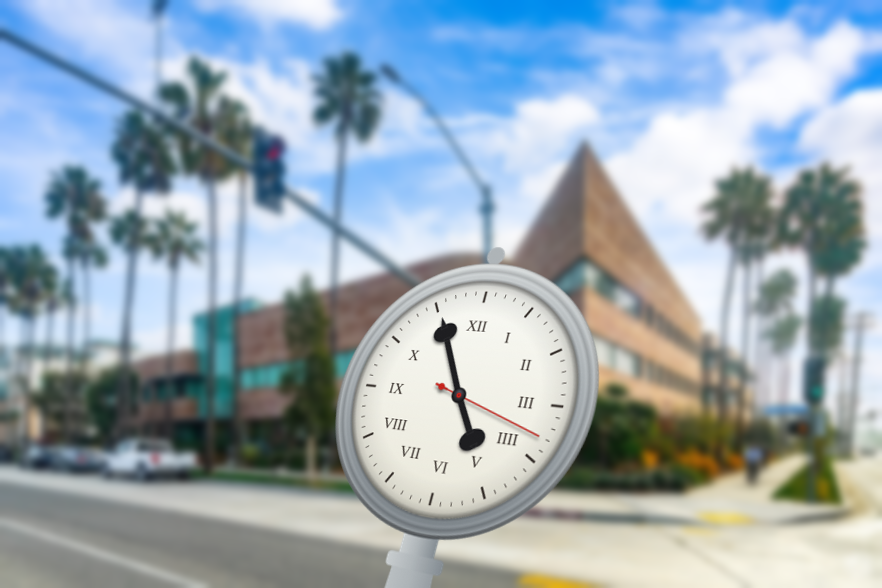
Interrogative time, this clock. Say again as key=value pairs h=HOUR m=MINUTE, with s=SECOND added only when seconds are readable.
h=4 m=55 s=18
